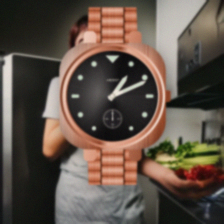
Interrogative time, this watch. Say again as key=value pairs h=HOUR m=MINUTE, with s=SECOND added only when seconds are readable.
h=1 m=11
